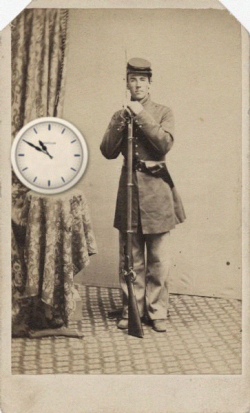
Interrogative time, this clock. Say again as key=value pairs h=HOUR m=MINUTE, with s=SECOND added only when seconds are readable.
h=10 m=50
